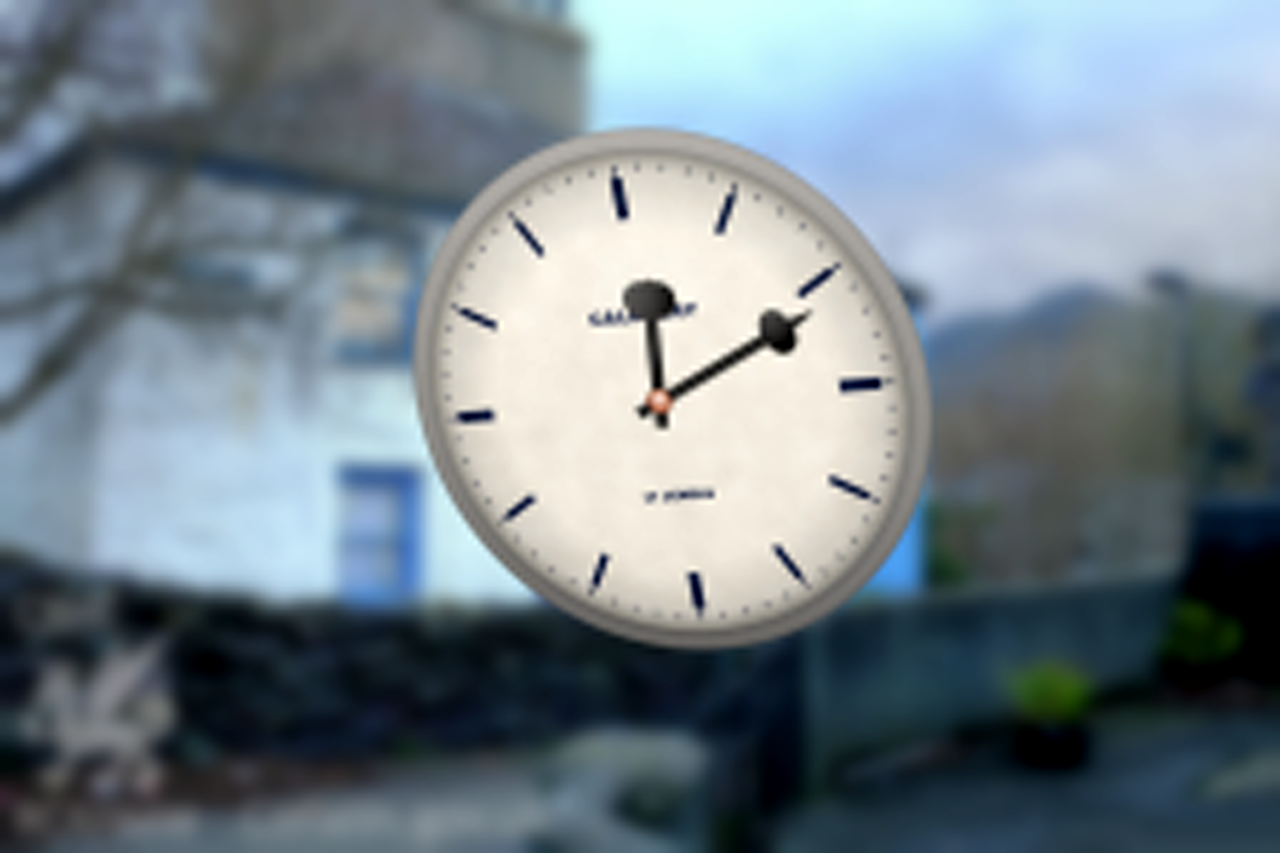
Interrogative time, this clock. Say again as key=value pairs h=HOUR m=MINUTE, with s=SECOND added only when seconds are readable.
h=12 m=11
